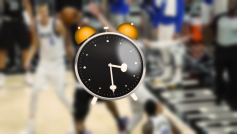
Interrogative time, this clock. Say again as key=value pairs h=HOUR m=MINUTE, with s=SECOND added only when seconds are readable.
h=3 m=30
